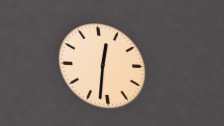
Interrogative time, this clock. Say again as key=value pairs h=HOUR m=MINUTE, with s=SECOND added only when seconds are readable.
h=12 m=32
